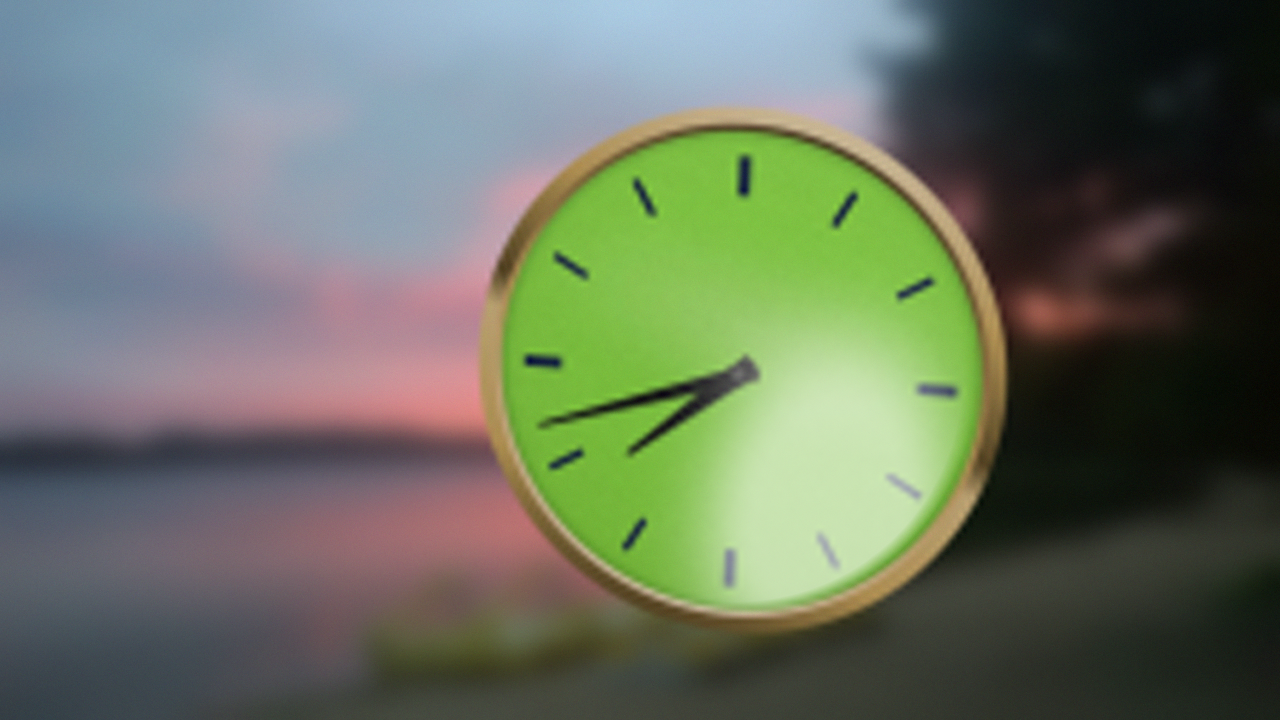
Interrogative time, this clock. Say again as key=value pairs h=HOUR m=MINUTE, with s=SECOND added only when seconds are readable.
h=7 m=42
